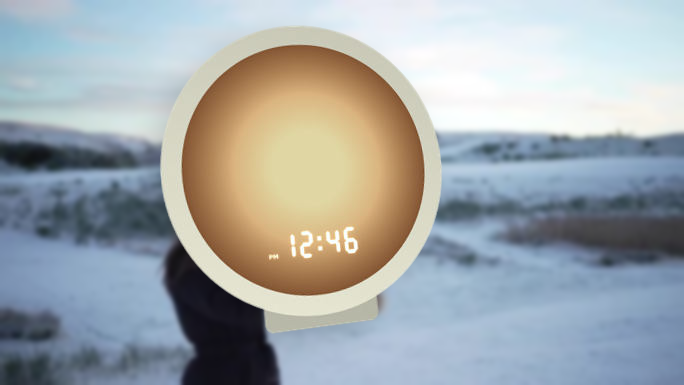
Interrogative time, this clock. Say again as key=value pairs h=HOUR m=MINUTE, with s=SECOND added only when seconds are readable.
h=12 m=46
